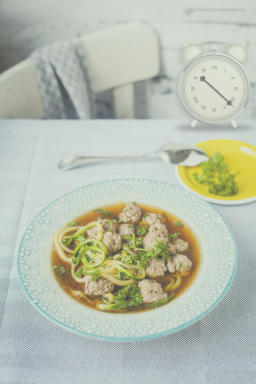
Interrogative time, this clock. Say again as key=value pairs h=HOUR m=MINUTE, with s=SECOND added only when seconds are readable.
h=10 m=22
